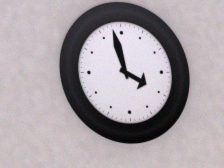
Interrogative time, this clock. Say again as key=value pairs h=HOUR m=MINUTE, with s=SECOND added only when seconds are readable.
h=3 m=58
